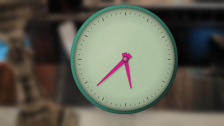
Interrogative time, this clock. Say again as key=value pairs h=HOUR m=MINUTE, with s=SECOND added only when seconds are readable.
h=5 m=38
